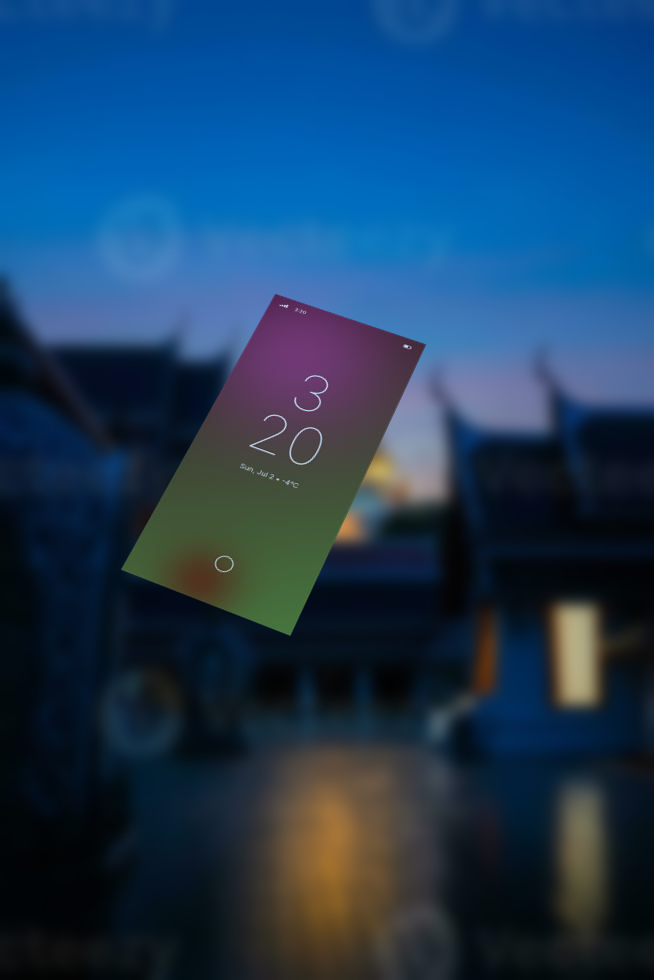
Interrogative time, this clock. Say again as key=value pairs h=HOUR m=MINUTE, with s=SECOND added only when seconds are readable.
h=3 m=20
